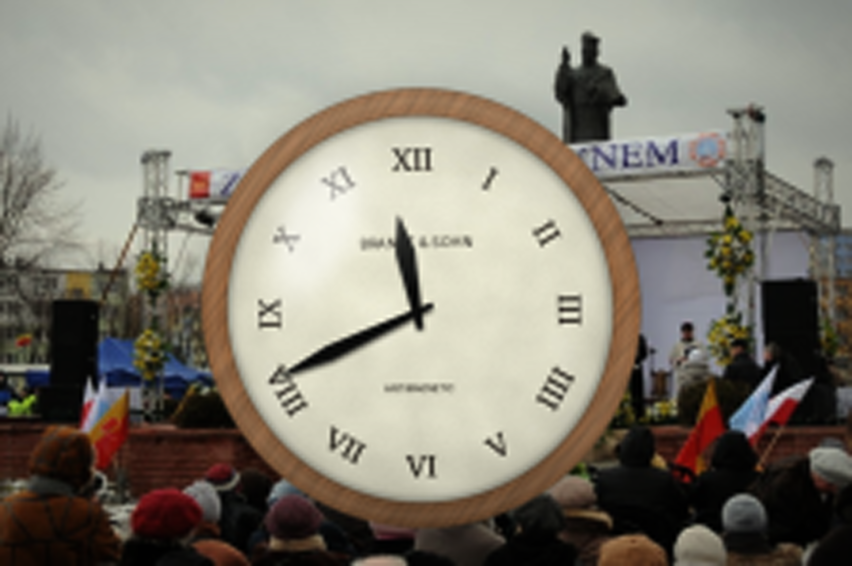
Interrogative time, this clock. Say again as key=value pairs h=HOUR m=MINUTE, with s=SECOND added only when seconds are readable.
h=11 m=41
